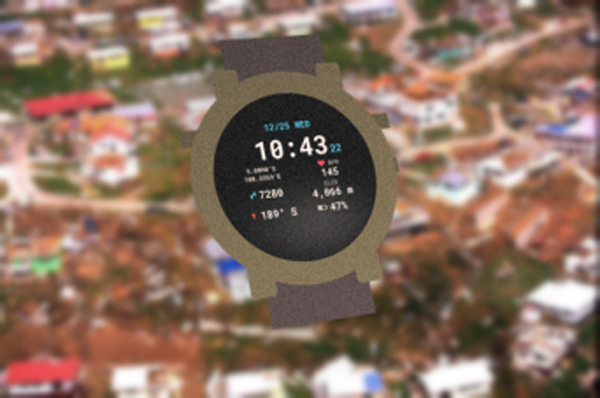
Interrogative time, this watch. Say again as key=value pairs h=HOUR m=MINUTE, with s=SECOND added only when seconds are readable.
h=10 m=43
